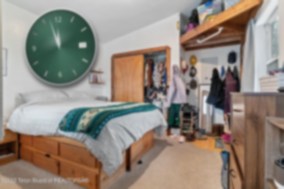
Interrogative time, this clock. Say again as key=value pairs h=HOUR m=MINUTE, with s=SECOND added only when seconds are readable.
h=11 m=57
